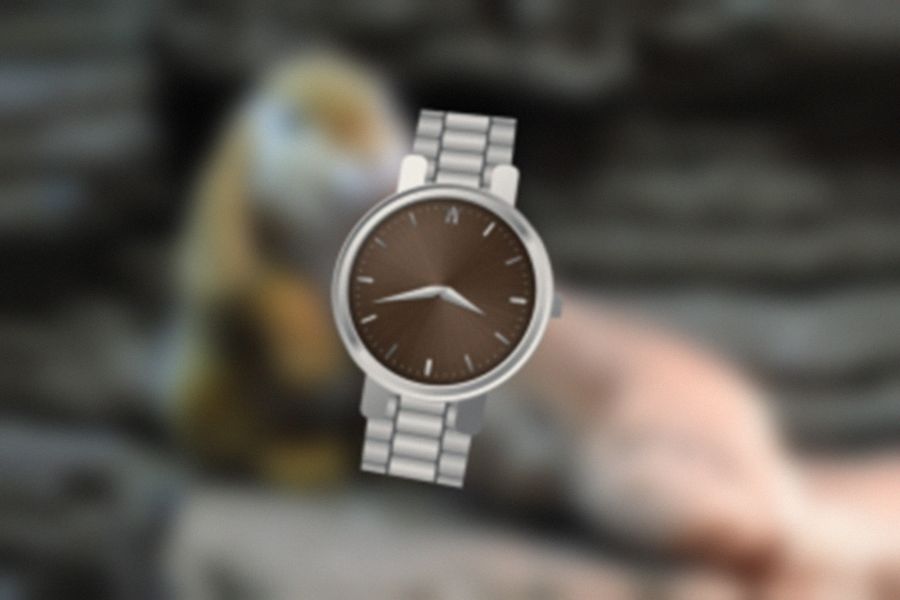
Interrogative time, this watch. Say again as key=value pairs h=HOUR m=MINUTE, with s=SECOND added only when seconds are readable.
h=3 m=42
